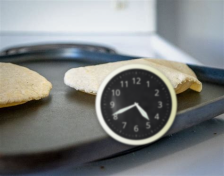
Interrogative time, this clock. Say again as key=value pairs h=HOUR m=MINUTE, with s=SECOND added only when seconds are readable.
h=4 m=41
